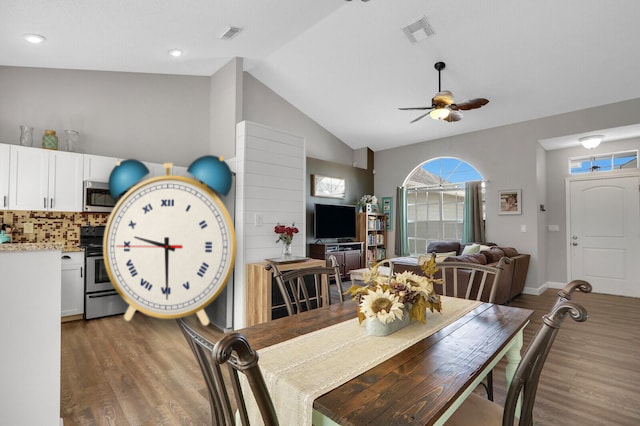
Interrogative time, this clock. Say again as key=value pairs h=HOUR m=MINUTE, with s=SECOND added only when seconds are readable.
h=9 m=29 s=45
